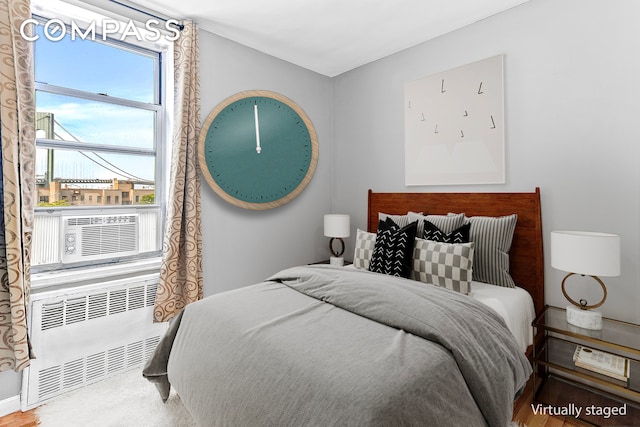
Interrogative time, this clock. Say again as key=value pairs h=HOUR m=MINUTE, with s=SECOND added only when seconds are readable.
h=12 m=0
